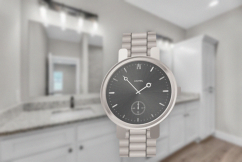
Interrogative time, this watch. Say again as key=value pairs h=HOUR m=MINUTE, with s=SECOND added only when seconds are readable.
h=1 m=53
